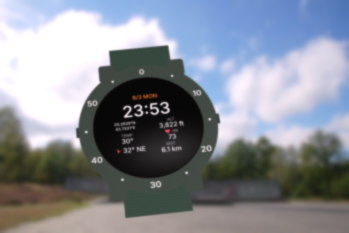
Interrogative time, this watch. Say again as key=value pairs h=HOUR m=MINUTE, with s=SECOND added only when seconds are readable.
h=23 m=53
